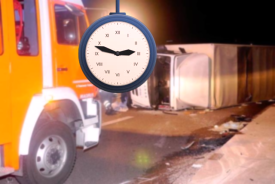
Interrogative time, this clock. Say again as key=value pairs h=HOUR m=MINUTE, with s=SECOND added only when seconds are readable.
h=2 m=48
